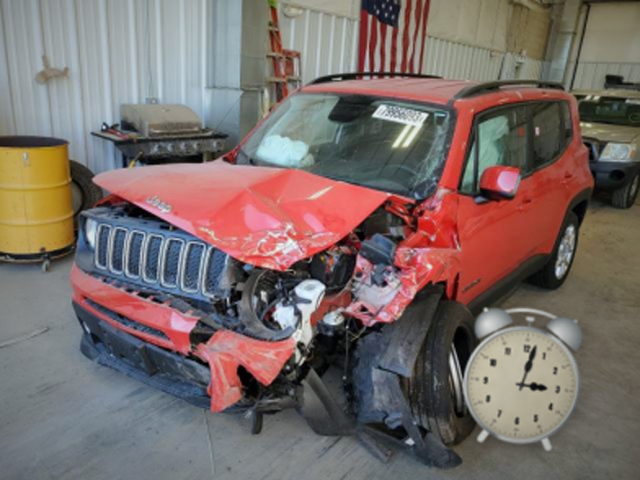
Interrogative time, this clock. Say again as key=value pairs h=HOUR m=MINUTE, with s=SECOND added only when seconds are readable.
h=3 m=2
